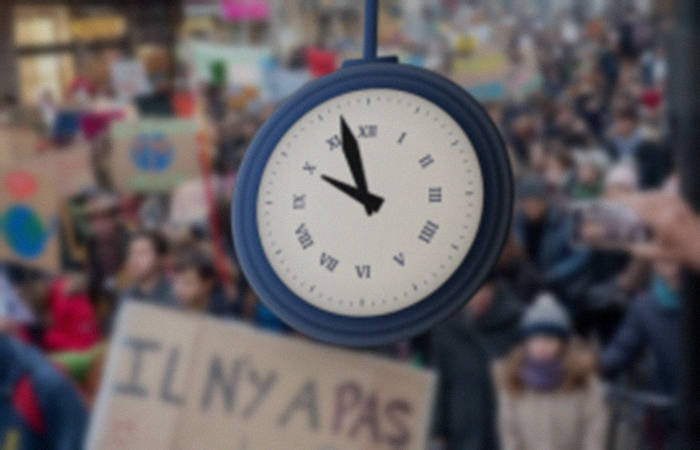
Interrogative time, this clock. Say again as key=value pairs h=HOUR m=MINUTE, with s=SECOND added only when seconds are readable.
h=9 m=57
